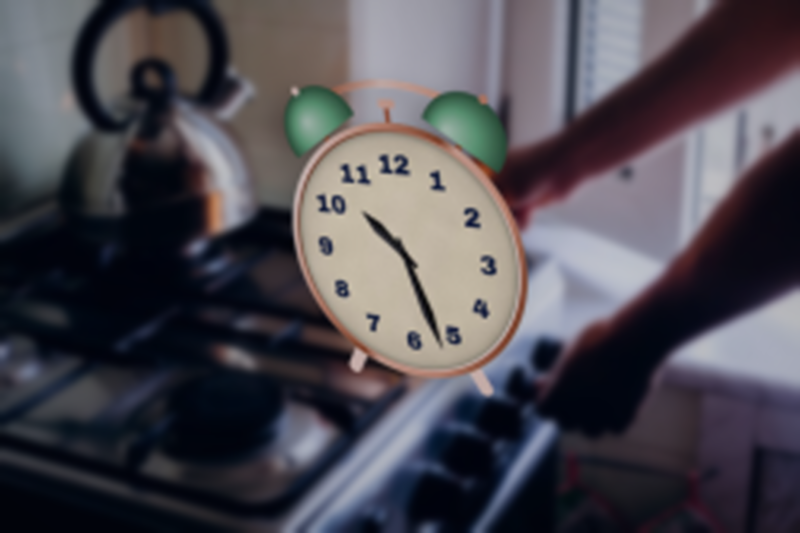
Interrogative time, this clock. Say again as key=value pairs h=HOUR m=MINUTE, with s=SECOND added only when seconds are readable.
h=10 m=27
